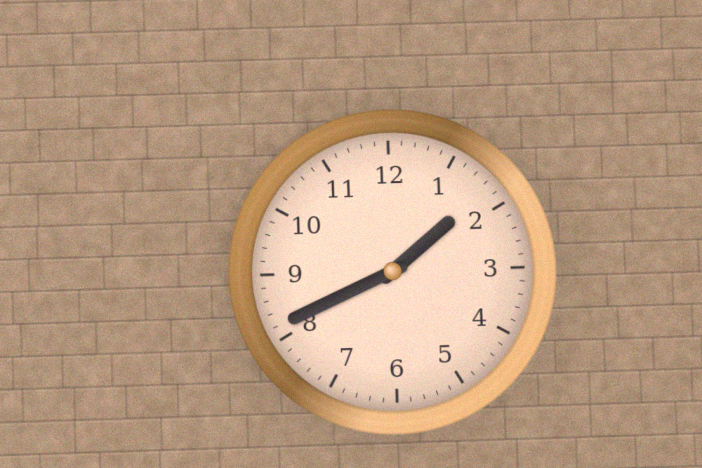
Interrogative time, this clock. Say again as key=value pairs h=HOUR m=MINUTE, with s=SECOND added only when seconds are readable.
h=1 m=41
